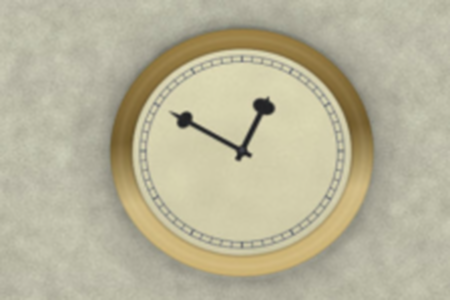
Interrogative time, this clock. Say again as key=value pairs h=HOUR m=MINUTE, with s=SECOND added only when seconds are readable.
h=12 m=50
